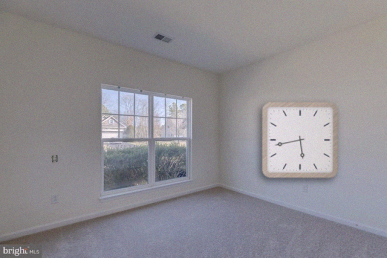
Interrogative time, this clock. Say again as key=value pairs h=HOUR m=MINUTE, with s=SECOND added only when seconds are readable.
h=5 m=43
